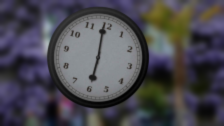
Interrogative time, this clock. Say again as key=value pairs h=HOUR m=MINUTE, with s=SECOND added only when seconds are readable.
h=5 m=59
